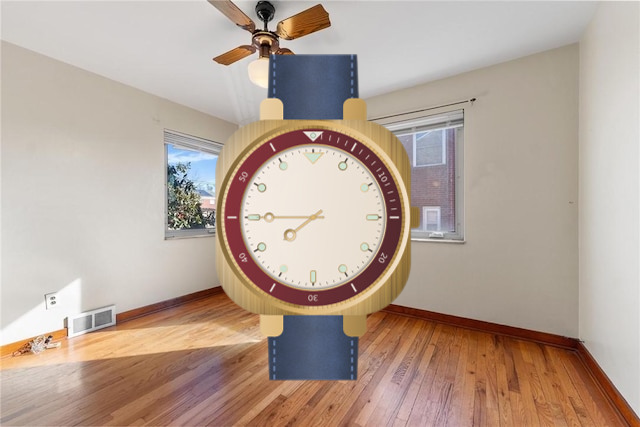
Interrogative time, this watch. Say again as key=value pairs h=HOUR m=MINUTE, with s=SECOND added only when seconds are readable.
h=7 m=45
